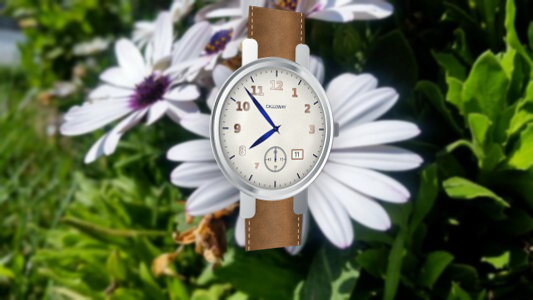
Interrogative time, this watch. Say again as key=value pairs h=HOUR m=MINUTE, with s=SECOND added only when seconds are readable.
h=7 m=53
